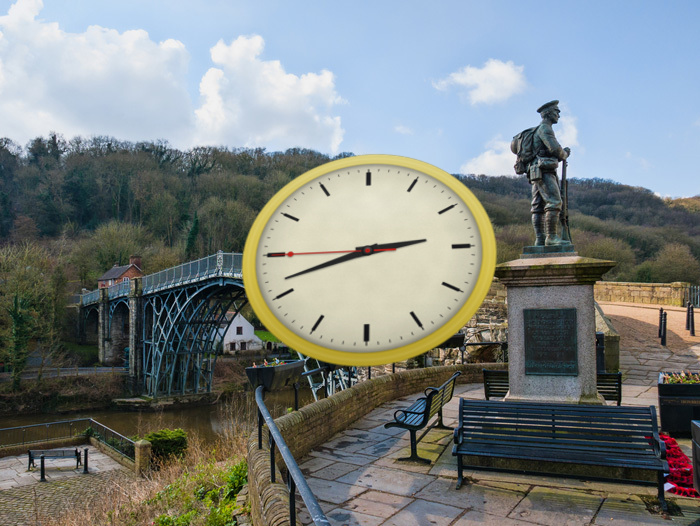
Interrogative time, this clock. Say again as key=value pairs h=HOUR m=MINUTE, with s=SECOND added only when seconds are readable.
h=2 m=41 s=45
